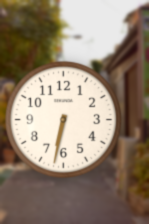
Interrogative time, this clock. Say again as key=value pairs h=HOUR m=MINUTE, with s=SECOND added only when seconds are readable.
h=6 m=32
